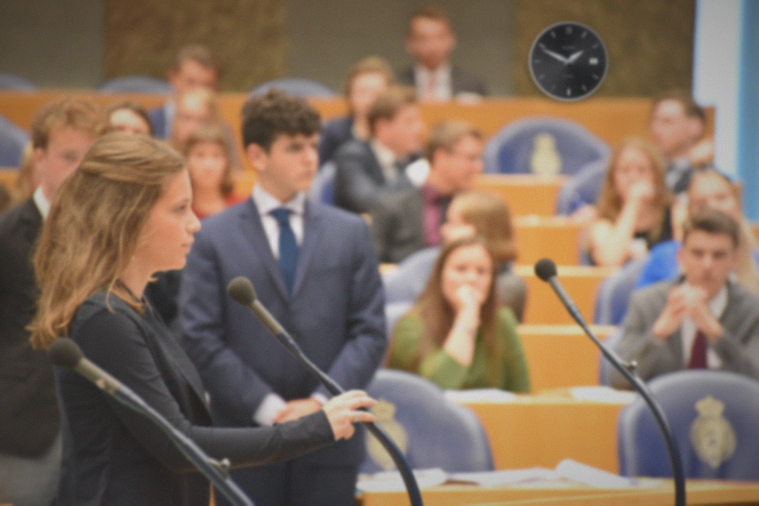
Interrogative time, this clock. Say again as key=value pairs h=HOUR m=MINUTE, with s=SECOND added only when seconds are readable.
h=1 m=49
